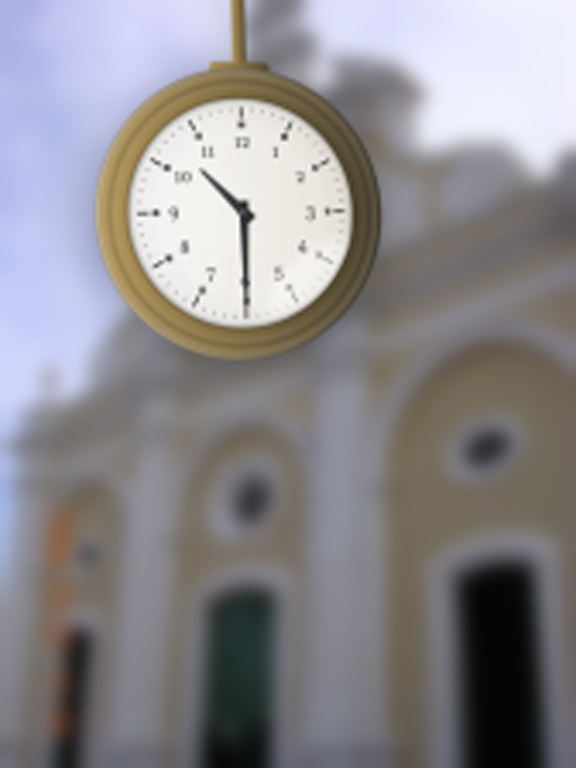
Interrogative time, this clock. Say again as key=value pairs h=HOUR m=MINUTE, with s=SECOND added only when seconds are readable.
h=10 m=30
